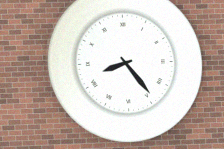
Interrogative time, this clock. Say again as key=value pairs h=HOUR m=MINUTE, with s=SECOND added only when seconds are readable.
h=8 m=24
